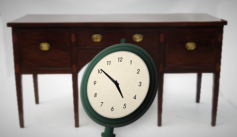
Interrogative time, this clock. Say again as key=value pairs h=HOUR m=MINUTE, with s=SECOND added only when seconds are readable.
h=4 m=51
